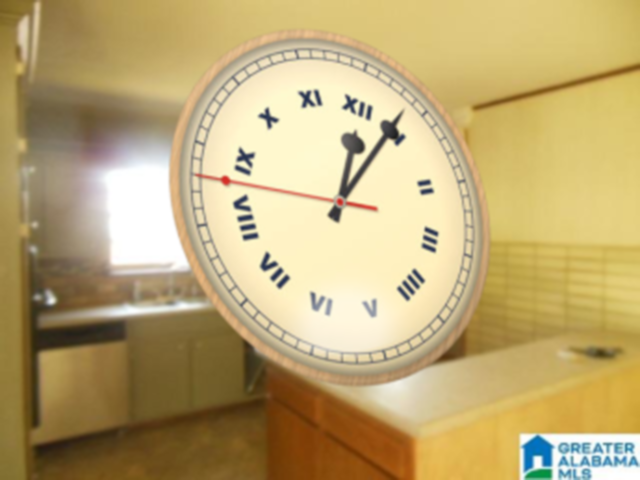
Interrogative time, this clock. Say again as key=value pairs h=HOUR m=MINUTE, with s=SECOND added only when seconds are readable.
h=12 m=3 s=43
